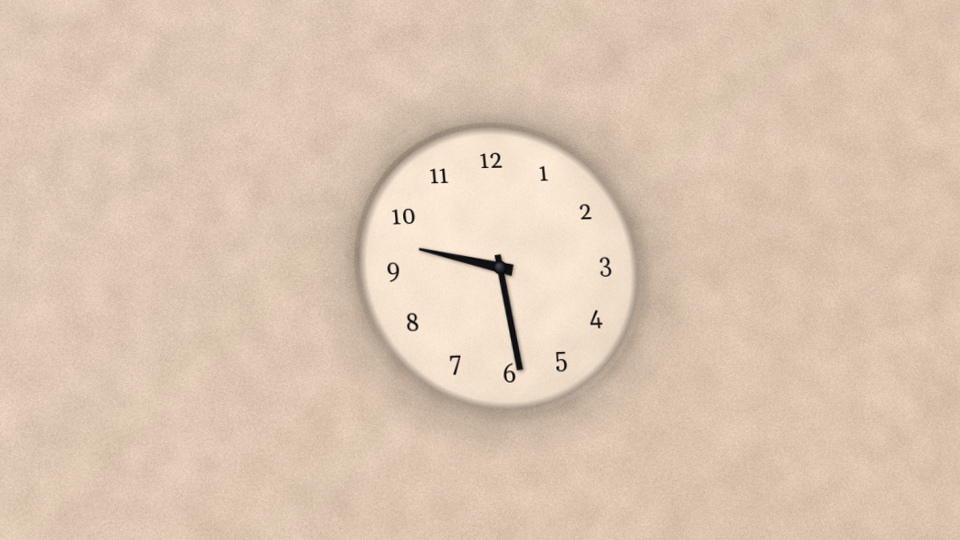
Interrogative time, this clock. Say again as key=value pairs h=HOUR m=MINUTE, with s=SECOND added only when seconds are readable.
h=9 m=29
